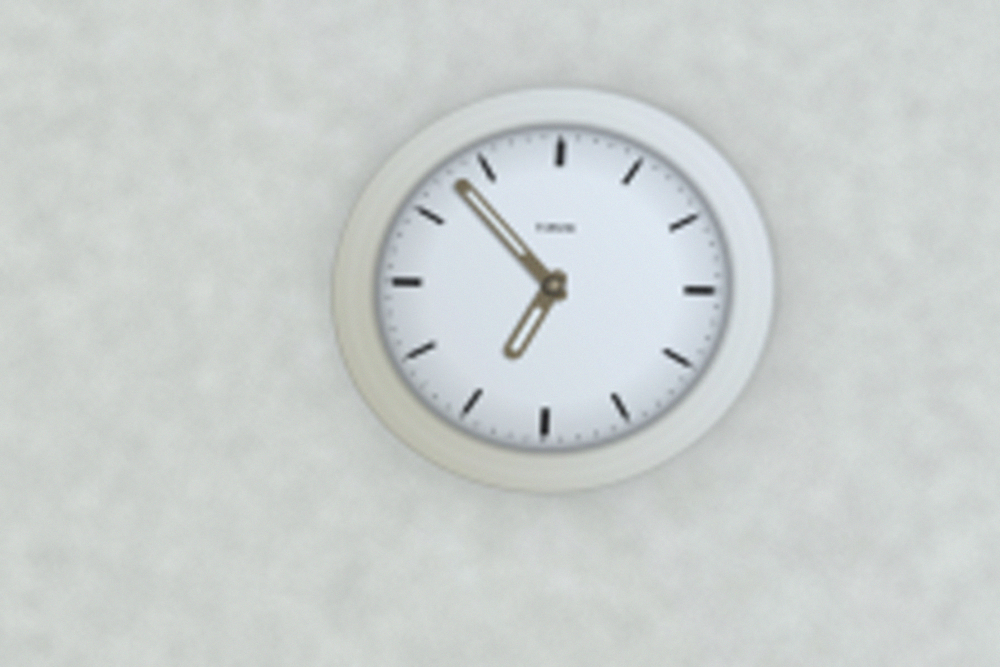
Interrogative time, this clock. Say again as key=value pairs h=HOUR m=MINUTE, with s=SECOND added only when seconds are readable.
h=6 m=53
